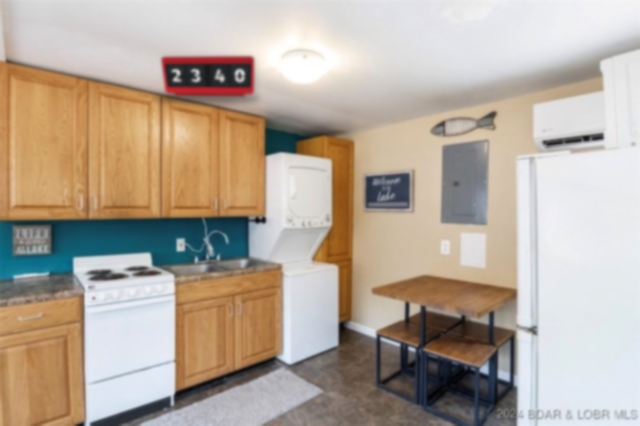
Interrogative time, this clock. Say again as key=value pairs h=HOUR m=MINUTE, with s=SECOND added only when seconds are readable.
h=23 m=40
